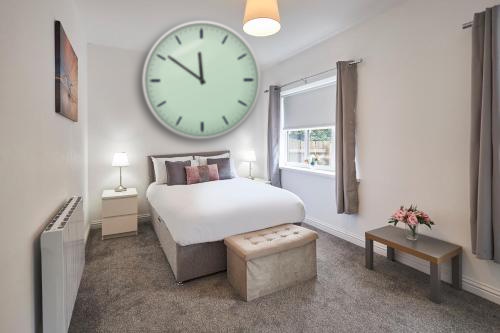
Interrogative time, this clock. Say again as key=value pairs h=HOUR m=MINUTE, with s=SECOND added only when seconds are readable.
h=11 m=51
